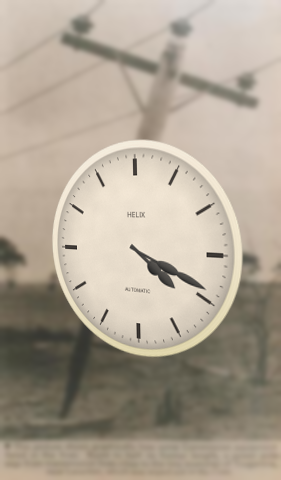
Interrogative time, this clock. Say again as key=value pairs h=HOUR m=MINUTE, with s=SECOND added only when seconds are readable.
h=4 m=19
